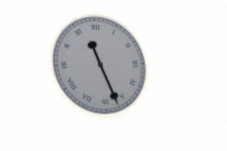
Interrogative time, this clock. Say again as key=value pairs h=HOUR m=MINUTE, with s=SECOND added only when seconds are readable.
h=11 m=27
